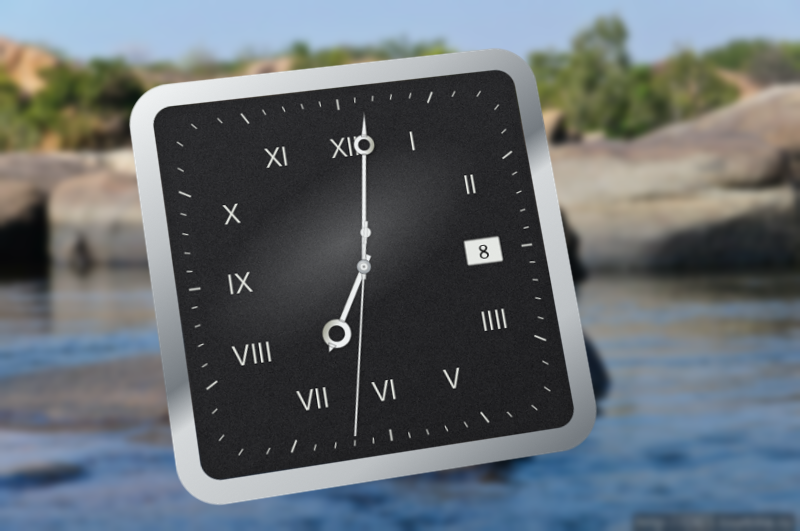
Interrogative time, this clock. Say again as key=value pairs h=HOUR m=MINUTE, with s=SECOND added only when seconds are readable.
h=7 m=1 s=32
